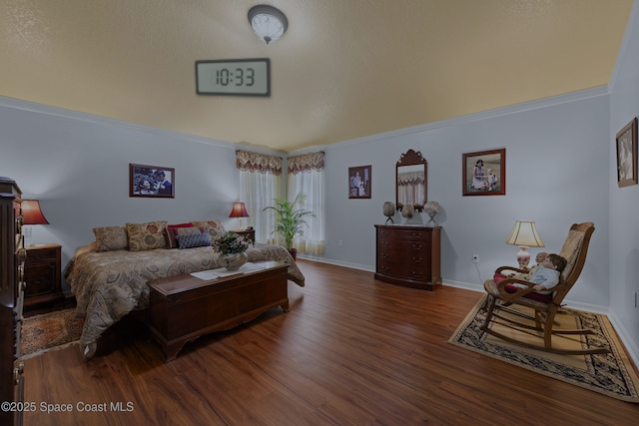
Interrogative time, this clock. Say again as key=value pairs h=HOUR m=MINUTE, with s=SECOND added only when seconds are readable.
h=10 m=33
